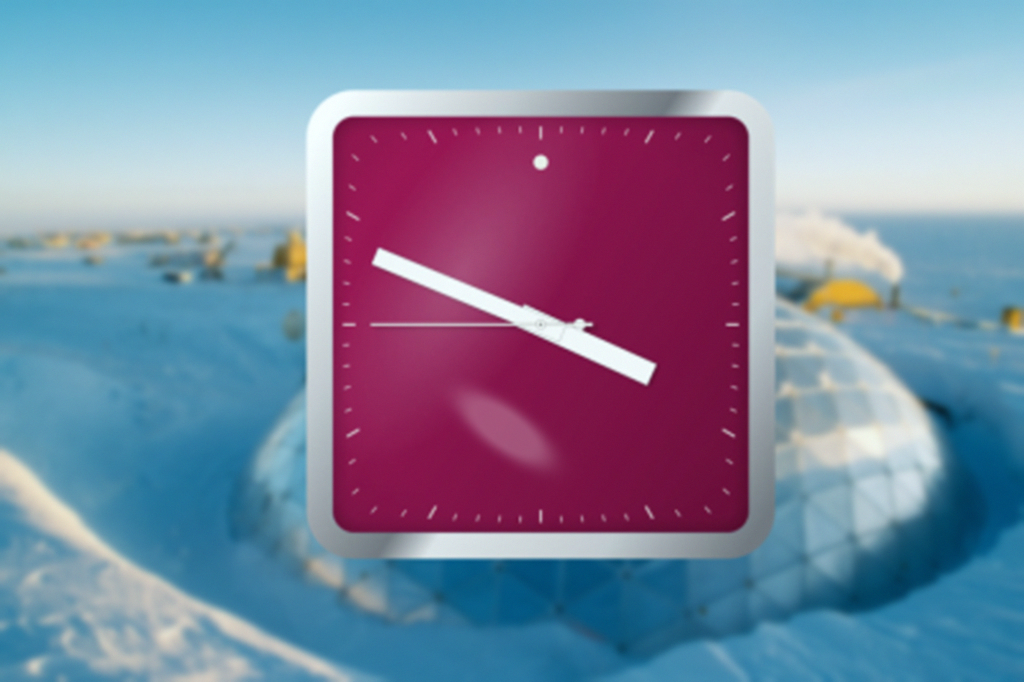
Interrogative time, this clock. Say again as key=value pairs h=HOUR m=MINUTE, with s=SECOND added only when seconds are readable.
h=3 m=48 s=45
